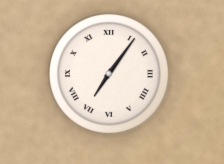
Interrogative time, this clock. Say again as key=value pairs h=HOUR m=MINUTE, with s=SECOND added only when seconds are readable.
h=7 m=6
